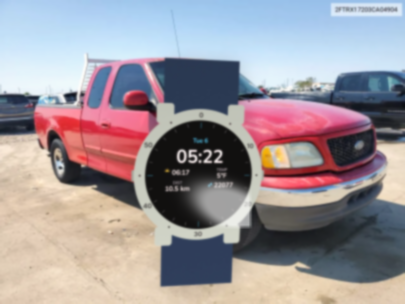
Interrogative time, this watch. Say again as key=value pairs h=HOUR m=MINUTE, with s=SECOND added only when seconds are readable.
h=5 m=22
